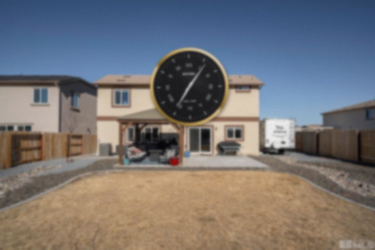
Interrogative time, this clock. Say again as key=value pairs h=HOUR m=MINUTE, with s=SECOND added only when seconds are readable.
h=7 m=6
